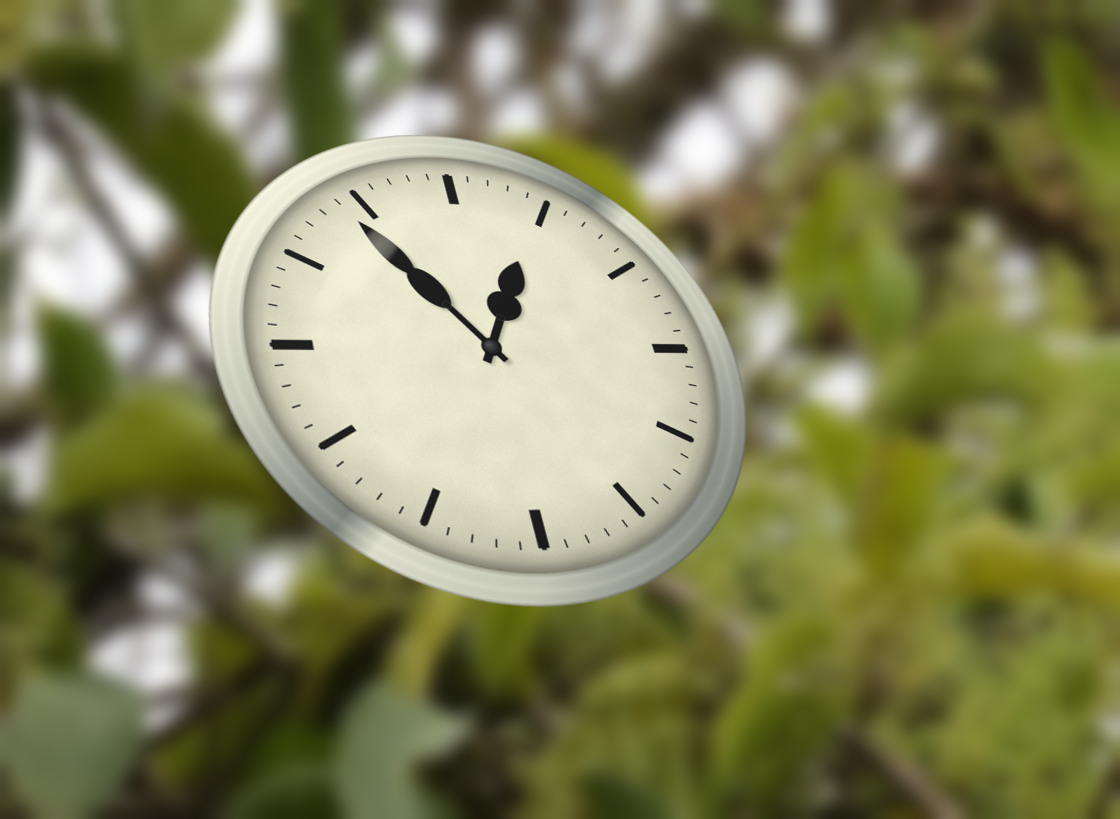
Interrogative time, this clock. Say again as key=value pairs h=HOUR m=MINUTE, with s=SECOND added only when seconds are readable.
h=12 m=54
